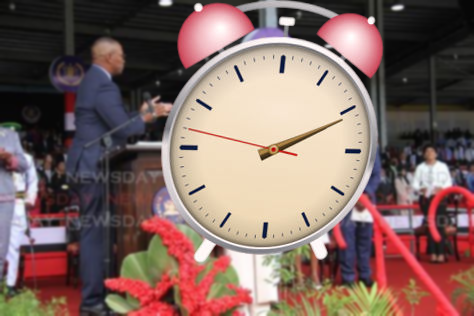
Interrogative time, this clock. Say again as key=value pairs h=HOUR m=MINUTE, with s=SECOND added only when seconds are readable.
h=2 m=10 s=47
